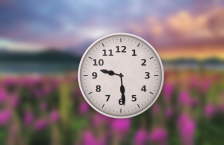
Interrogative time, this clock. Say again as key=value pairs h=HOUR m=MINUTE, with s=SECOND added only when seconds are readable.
h=9 m=29
